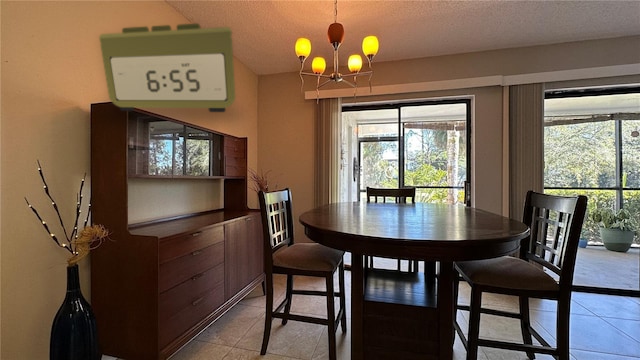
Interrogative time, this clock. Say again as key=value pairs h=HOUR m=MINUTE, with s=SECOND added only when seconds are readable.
h=6 m=55
